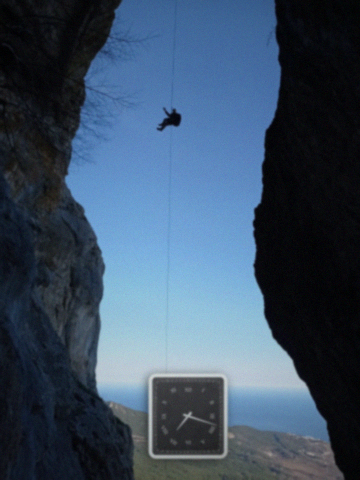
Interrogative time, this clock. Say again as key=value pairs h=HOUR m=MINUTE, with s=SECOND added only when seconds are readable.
h=7 m=18
